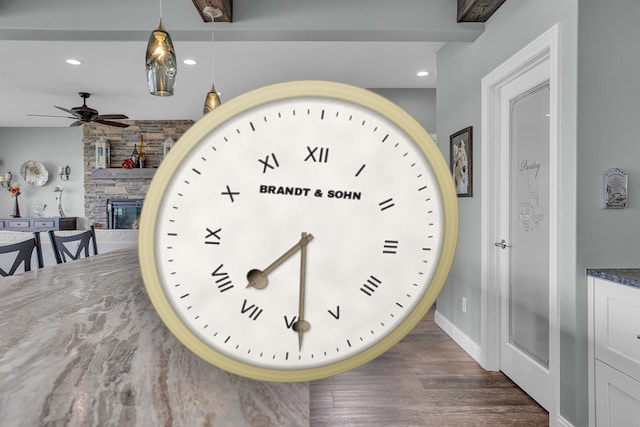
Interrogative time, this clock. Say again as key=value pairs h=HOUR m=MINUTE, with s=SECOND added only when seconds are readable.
h=7 m=29
